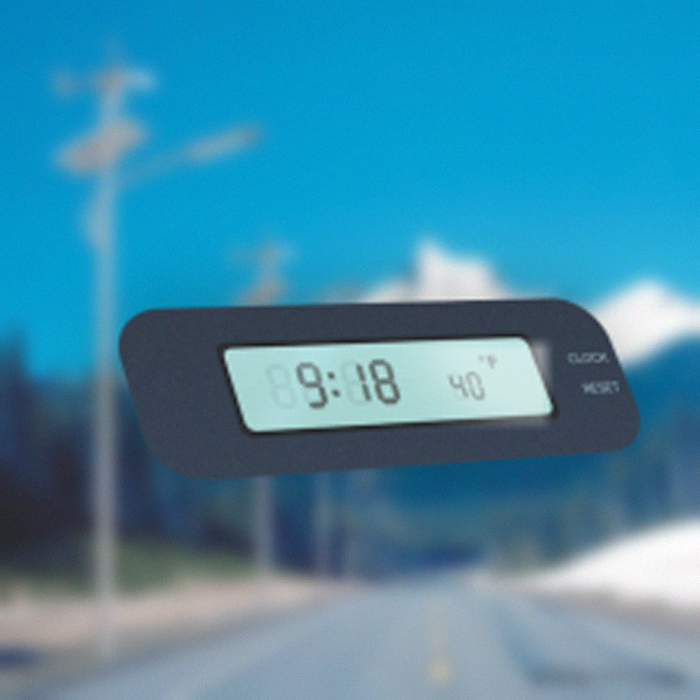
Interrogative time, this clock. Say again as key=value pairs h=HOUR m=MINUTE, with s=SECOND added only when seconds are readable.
h=9 m=18
